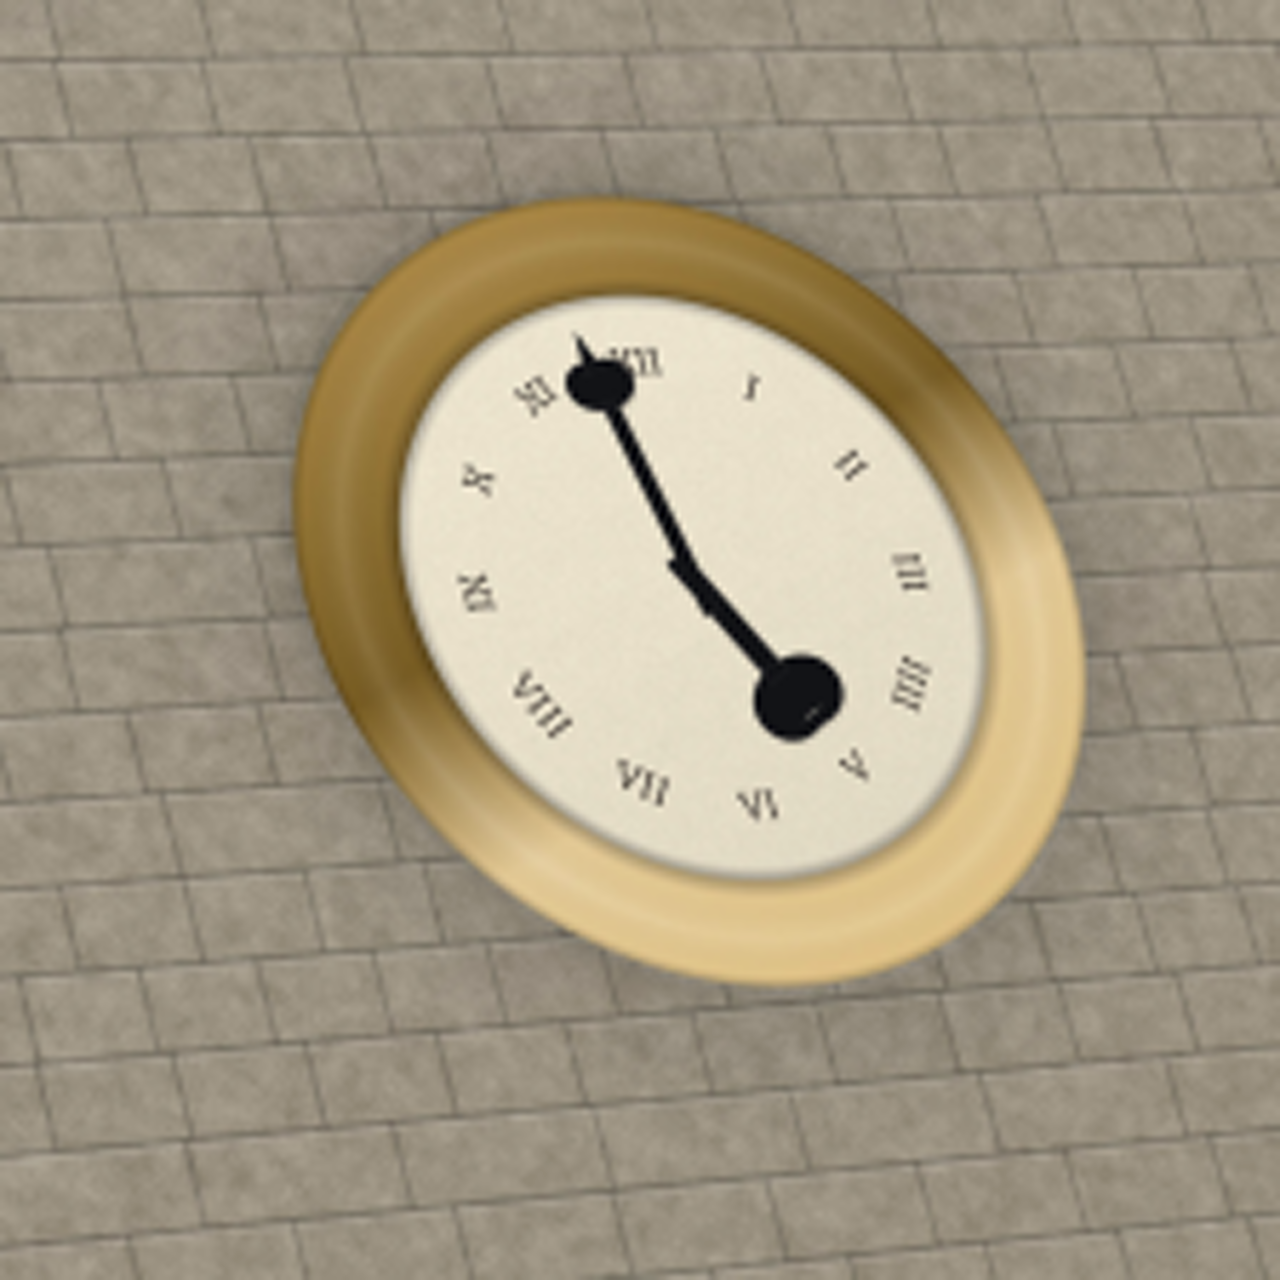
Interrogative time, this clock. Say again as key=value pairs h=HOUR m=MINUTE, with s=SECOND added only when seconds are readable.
h=4 m=58
